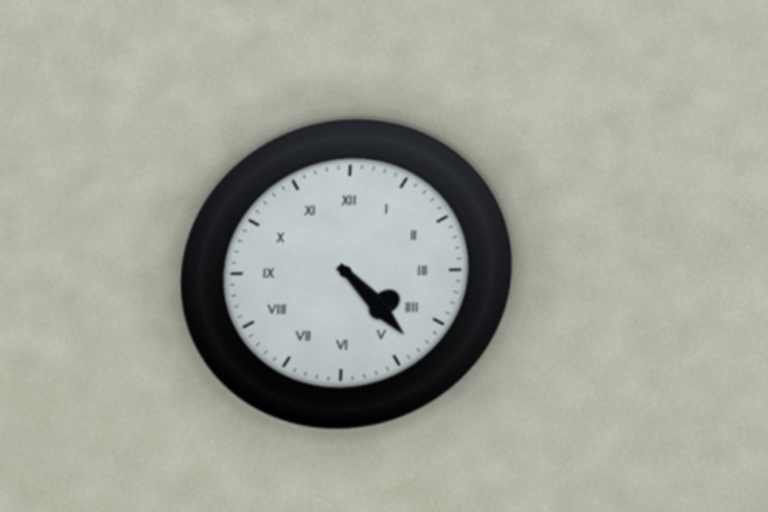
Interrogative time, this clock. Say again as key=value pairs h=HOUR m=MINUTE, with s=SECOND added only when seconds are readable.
h=4 m=23
